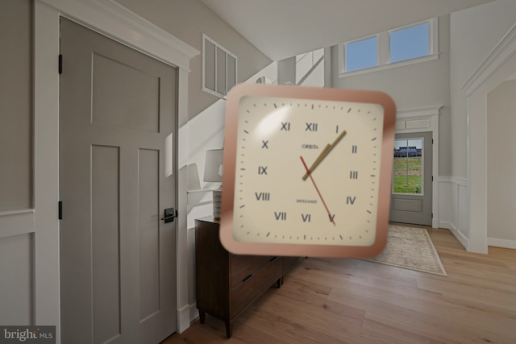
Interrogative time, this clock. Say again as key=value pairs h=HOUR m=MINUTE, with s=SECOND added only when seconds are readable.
h=1 m=6 s=25
